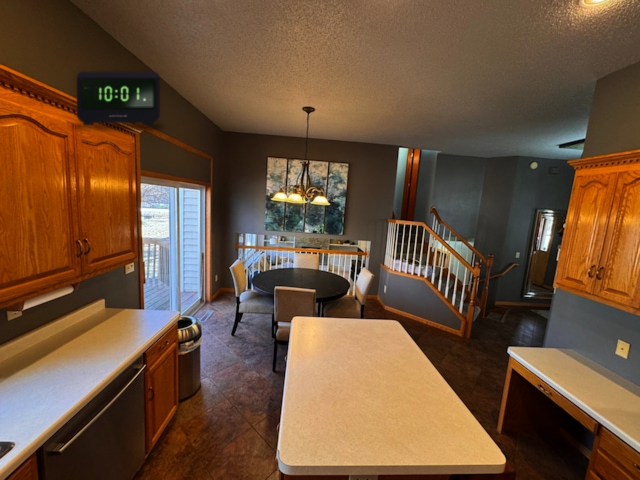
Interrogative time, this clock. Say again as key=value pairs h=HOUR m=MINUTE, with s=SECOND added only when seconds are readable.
h=10 m=1
